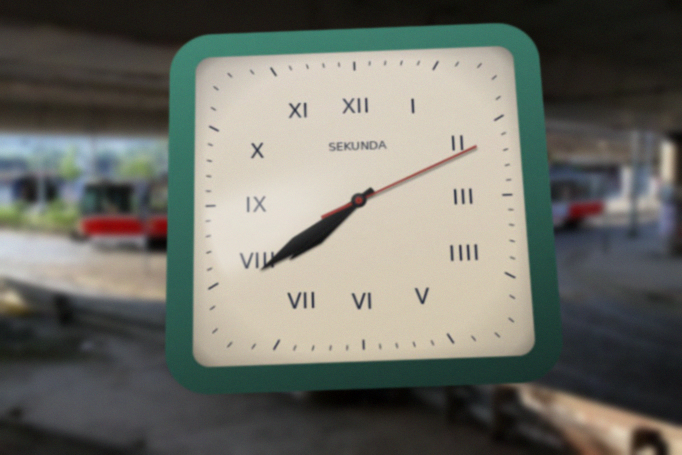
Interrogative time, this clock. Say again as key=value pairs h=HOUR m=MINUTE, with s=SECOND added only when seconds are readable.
h=7 m=39 s=11
